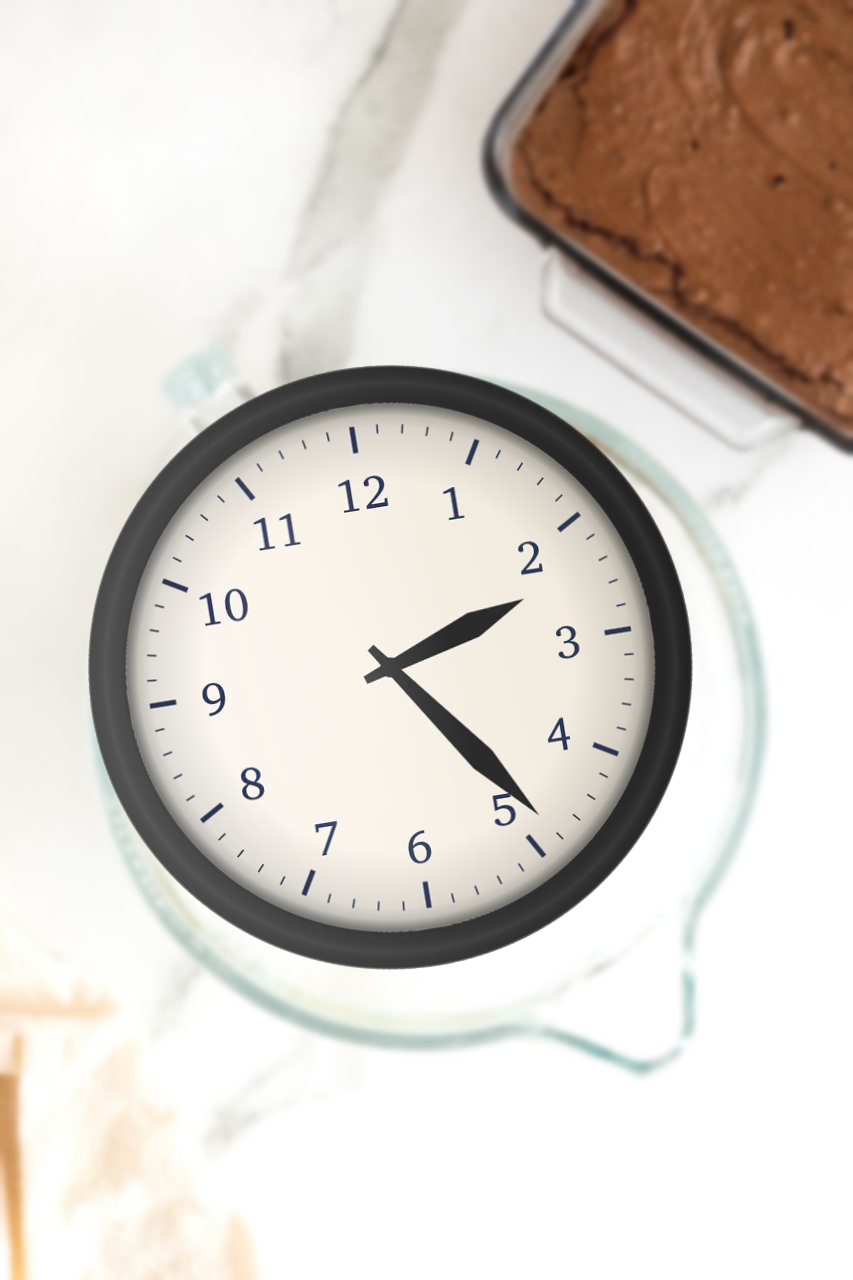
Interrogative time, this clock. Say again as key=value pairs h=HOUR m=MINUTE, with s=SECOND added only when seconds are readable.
h=2 m=24
